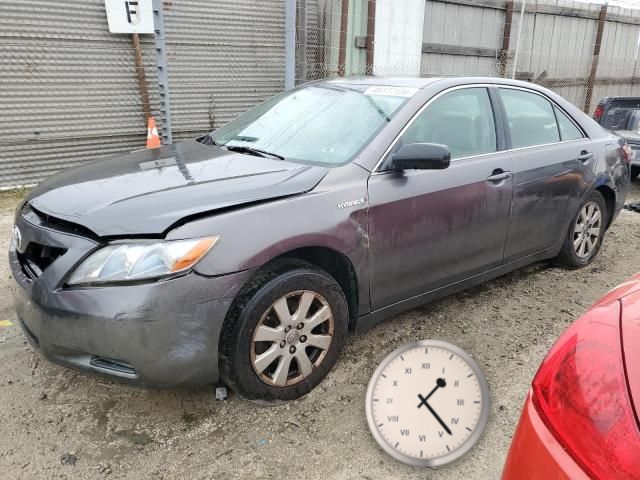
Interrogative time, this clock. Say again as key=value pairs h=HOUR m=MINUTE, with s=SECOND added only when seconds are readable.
h=1 m=23
